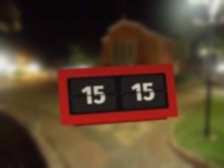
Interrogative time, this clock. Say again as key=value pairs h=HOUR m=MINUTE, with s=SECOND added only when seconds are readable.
h=15 m=15
